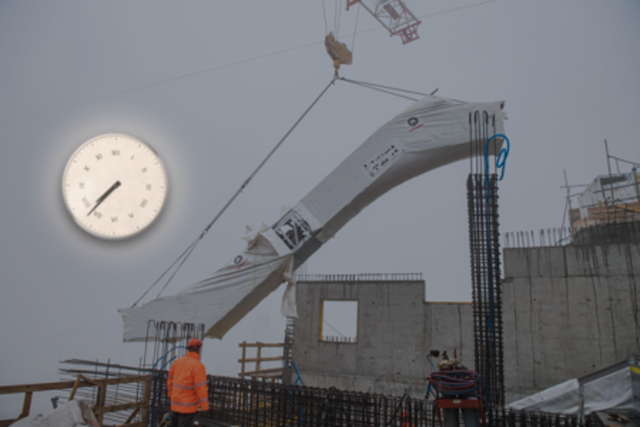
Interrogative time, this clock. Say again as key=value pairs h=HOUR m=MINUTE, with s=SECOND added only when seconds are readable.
h=7 m=37
